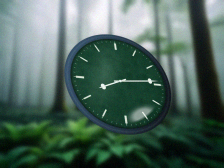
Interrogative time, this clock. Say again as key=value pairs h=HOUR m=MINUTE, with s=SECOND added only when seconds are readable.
h=8 m=14
